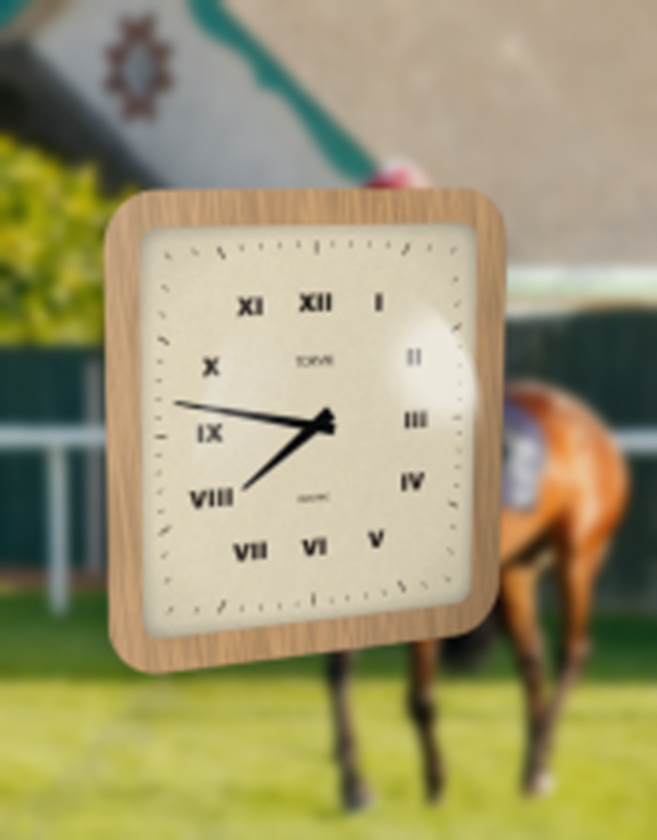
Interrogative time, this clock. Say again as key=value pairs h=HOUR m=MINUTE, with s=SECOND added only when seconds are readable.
h=7 m=47
